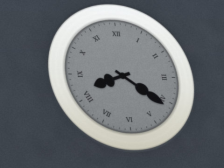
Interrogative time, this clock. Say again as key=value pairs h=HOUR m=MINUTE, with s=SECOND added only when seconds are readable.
h=8 m=21
